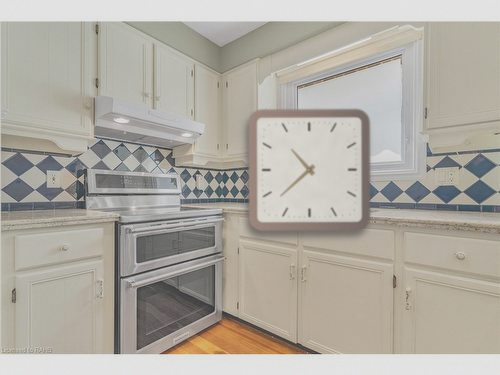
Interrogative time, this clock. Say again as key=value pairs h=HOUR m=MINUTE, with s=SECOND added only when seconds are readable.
h=10 m=38
